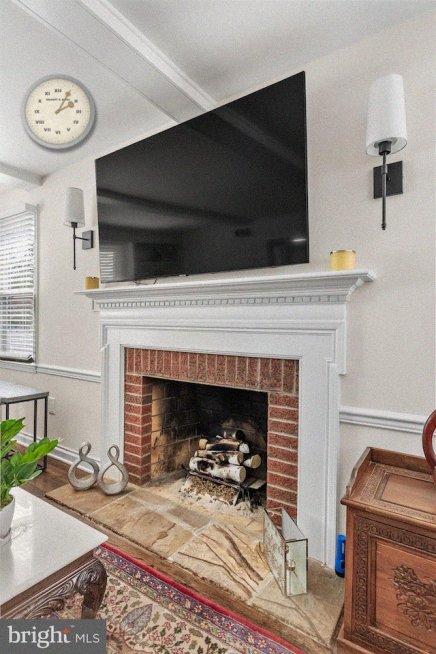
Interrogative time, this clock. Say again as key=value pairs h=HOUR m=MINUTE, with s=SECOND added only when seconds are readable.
h=2 m=5
